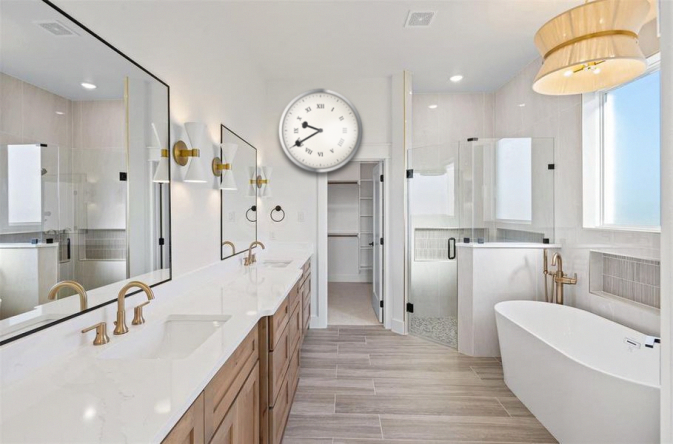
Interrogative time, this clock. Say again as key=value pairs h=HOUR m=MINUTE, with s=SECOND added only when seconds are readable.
h=9 m=40
